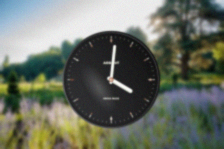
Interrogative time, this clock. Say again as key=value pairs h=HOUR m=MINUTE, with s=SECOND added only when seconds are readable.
h=4 m=1
